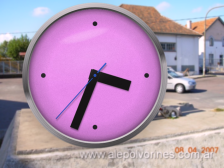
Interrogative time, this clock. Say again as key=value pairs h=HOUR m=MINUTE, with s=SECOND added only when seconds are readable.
h=3 m=33 s=37
